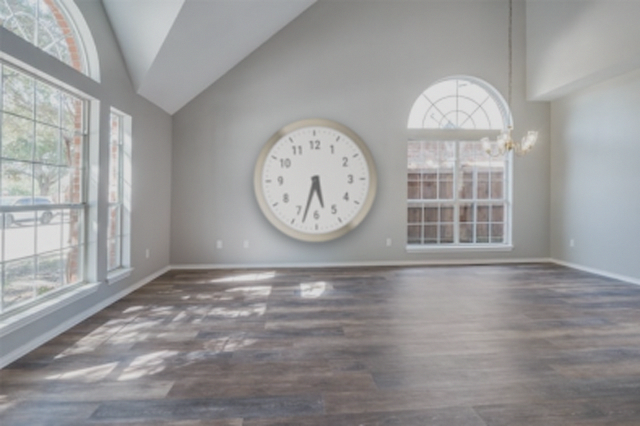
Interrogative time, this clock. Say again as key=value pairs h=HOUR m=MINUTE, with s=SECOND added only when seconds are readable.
h=5 m=33
